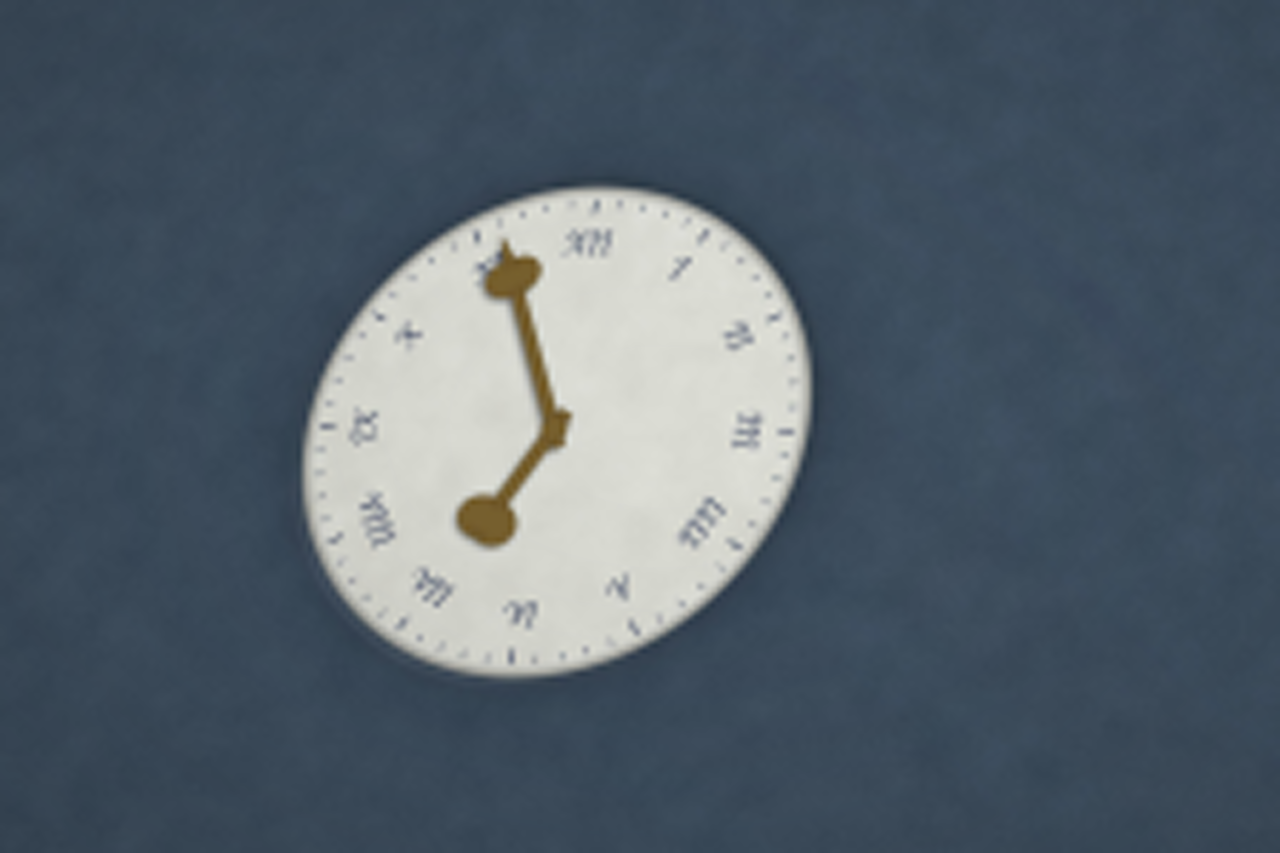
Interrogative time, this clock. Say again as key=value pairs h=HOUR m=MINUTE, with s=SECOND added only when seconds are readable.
h=6 m=56
